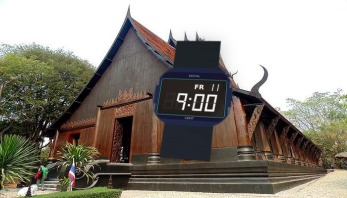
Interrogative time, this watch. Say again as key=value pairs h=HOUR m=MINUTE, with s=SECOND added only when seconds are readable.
h=9 m=0
